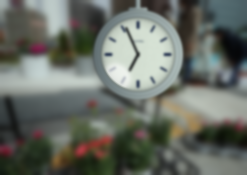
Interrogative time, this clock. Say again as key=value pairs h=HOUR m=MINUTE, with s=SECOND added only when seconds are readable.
h=6 m=56
